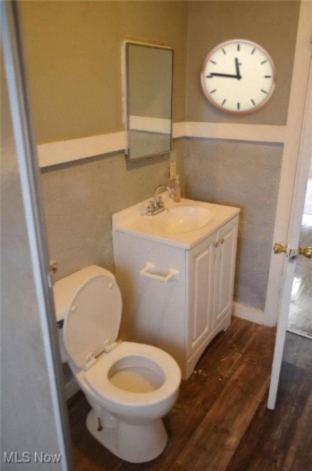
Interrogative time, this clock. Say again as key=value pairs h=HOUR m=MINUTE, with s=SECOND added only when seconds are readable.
h=11 m=46
